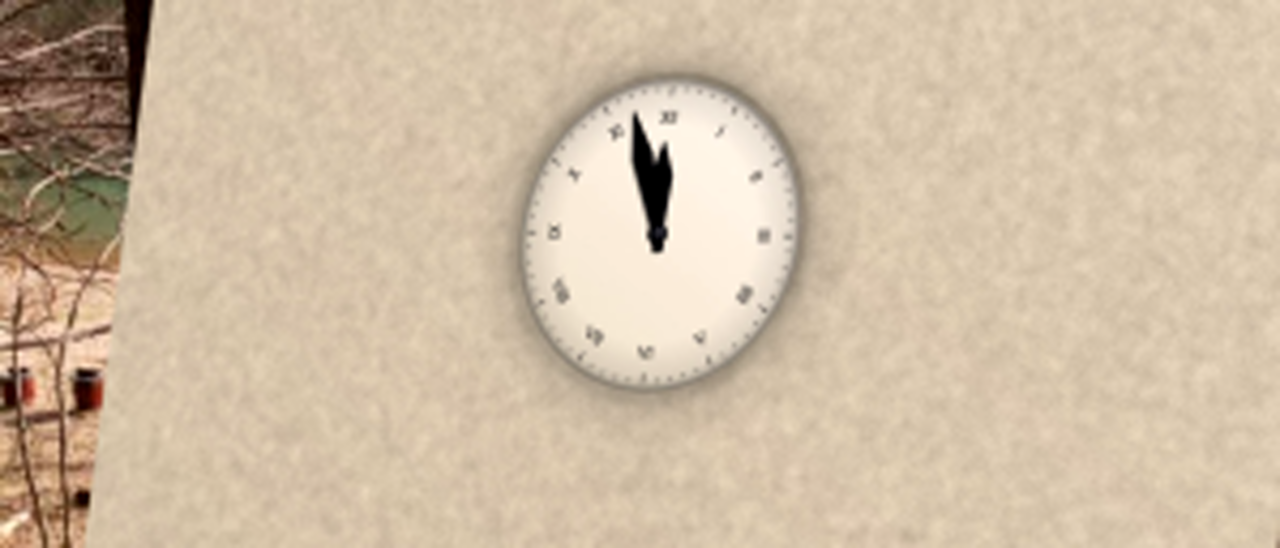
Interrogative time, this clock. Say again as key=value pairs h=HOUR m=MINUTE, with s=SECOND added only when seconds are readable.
h=11 m=57
